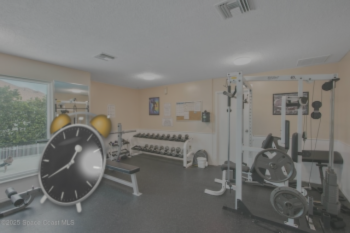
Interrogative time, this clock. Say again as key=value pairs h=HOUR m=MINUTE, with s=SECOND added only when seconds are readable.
h=12 m=39
